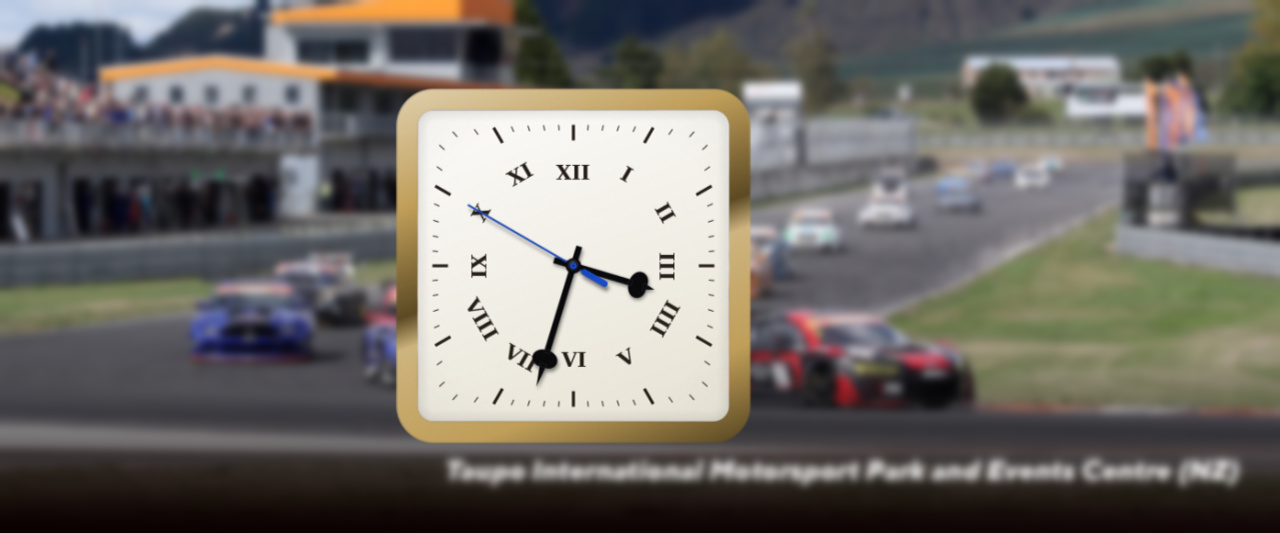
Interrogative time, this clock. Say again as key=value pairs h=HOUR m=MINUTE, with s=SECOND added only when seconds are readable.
h=3 m=32 s=50
